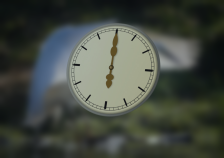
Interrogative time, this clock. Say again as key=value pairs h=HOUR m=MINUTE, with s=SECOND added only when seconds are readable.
h=6 m=0
